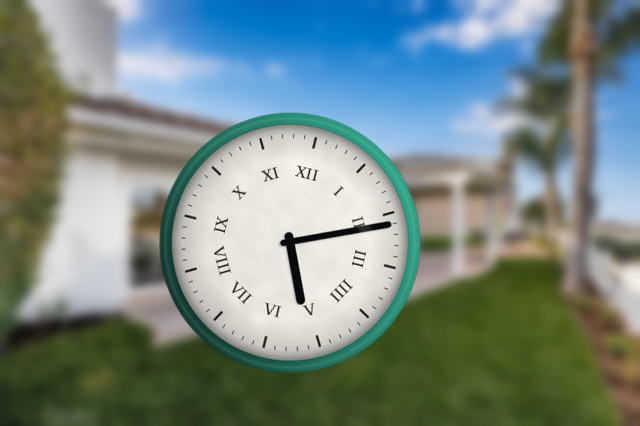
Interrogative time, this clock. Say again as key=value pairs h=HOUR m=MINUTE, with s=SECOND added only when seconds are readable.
h=5 m=11
